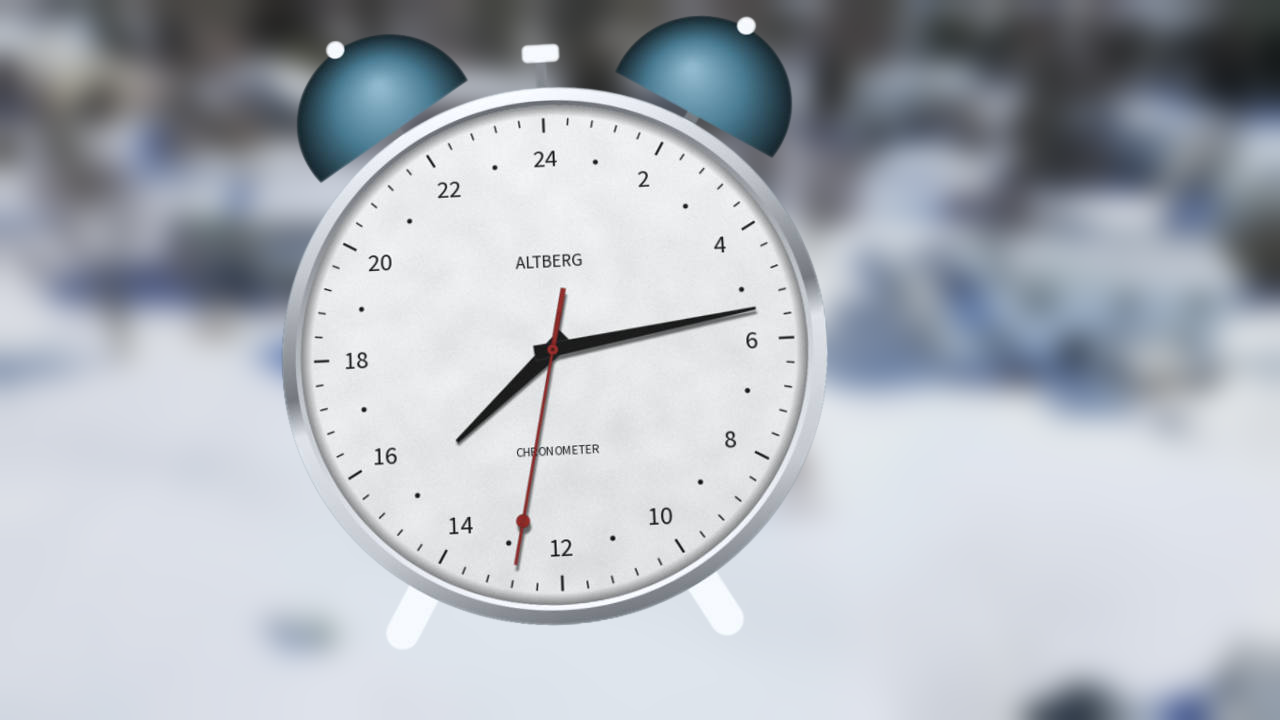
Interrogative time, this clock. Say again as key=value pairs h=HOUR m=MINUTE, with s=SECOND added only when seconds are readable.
h=15 m=13 s=32
